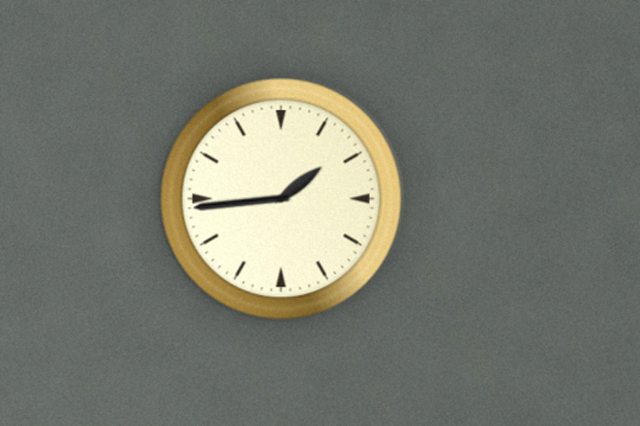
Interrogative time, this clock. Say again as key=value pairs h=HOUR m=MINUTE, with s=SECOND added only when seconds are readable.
h=1 m=44
